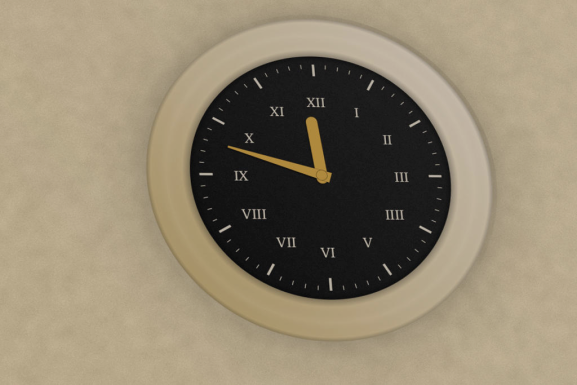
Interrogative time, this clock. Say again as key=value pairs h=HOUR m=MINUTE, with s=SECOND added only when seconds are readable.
h=11 m=48
